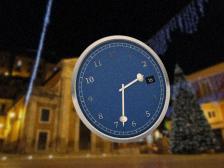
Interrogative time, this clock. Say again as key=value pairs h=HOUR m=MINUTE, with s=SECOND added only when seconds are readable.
h=2 m=33
